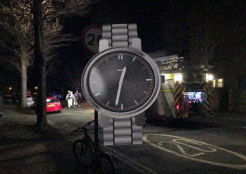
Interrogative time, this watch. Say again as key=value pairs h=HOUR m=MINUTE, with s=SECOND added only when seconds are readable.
h=12 m=32
